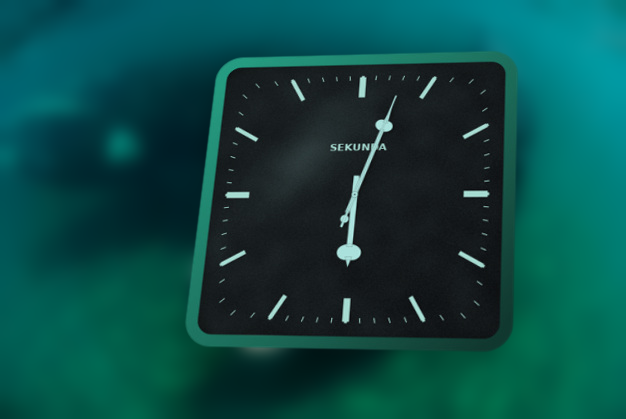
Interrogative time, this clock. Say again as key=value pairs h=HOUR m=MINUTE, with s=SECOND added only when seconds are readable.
h=6 m=3 s=3
